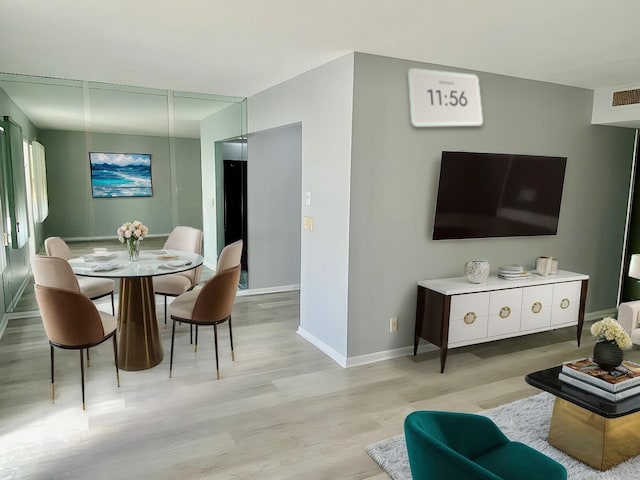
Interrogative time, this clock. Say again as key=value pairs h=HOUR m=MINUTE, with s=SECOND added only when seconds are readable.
h=11 m=56
